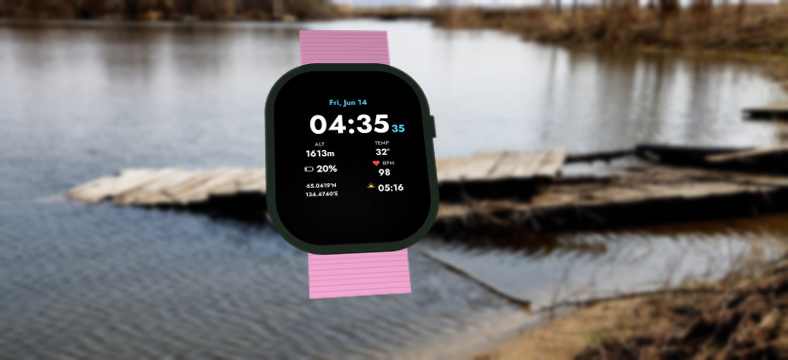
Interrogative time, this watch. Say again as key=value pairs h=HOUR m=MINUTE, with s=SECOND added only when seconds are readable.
h=4 m=35 s=35
